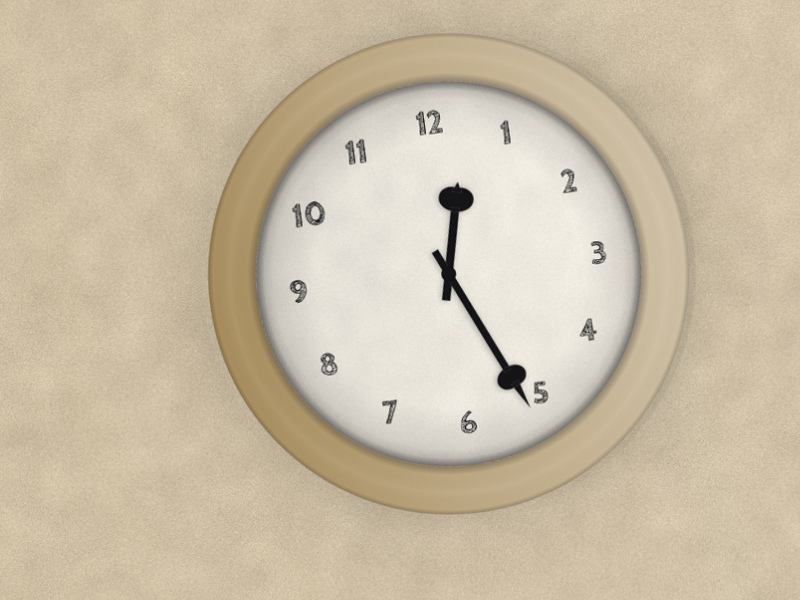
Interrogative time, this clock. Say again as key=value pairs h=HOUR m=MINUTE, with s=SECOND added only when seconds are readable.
h=12 m=26
